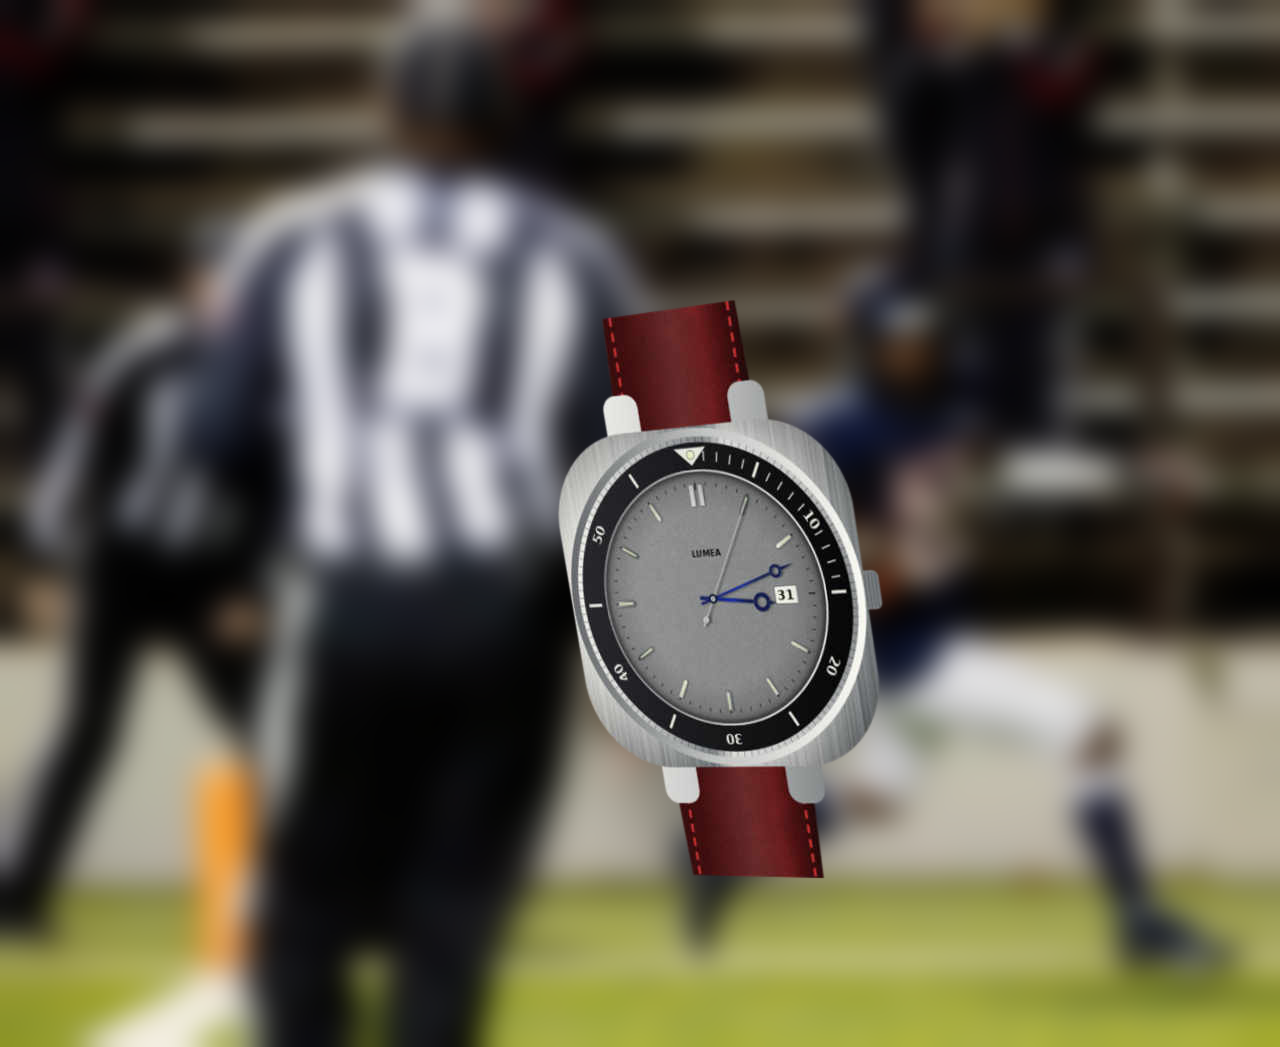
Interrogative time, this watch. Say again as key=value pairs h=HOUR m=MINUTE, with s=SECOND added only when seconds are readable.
h=3 m=12 s=5
